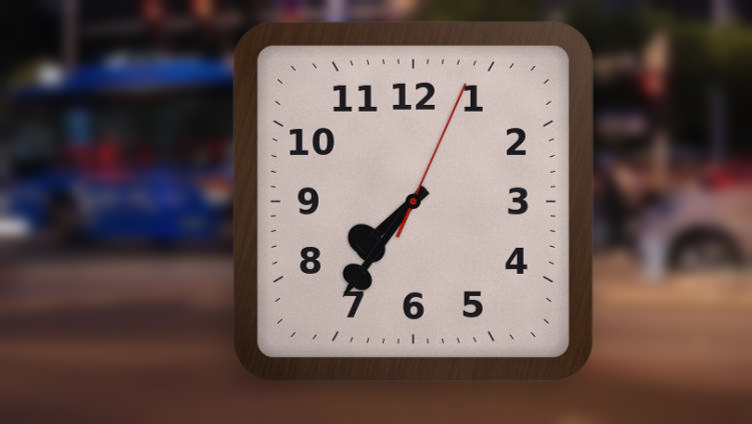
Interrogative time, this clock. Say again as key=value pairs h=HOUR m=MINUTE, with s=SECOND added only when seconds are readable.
h=7 m=36 s=4
